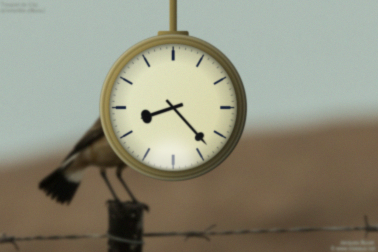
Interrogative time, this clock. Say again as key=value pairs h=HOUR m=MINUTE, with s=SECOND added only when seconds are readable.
h=8 m=23
